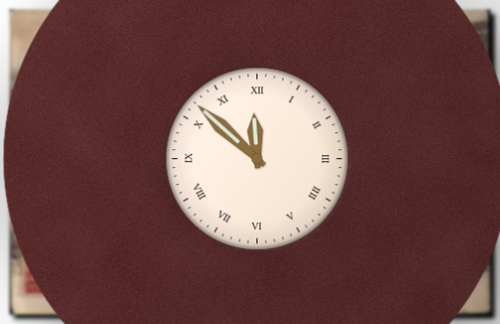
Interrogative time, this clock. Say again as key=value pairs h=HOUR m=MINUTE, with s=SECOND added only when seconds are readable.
h=11 m=52
